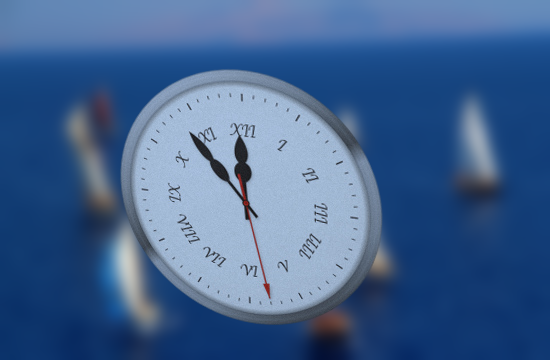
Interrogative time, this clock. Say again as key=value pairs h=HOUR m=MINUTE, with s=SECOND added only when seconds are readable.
h=11 m=53 s=28
